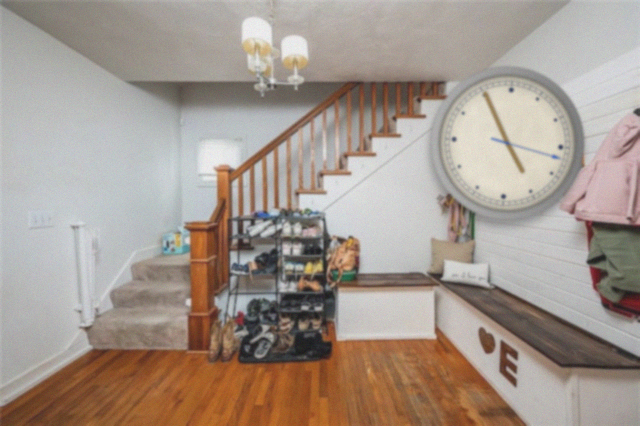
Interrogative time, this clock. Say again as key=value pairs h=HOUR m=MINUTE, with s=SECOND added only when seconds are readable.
h=4 m=55 s=17
